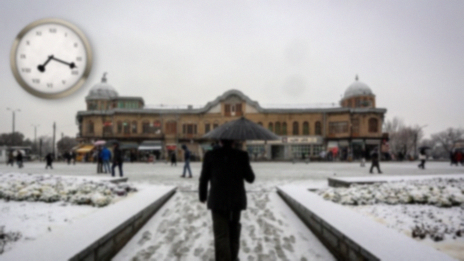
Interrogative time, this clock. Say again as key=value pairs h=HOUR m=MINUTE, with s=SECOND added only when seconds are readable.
h=7 m=18
